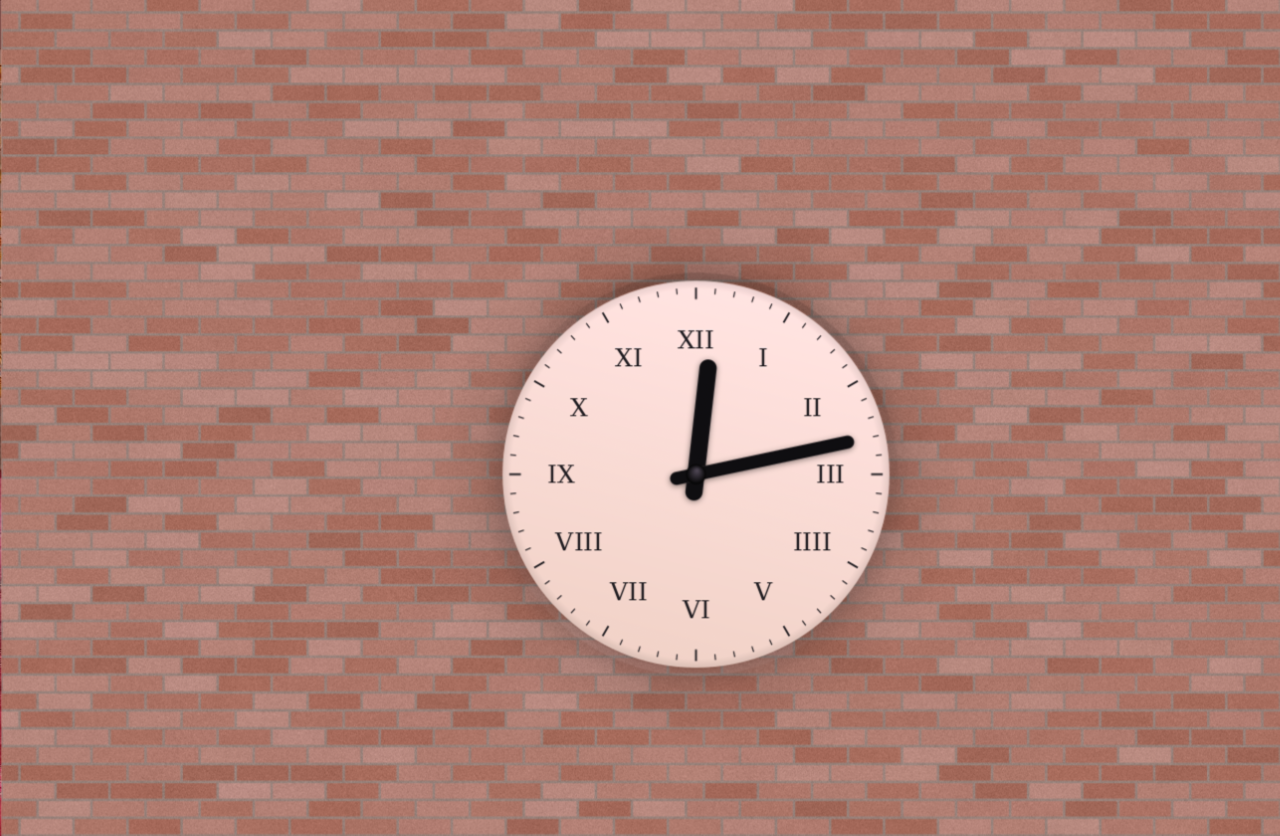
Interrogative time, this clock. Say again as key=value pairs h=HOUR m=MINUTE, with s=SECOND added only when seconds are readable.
h=12 m=13
